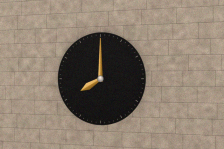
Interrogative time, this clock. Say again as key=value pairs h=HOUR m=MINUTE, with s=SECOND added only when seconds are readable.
h=8 m=0
